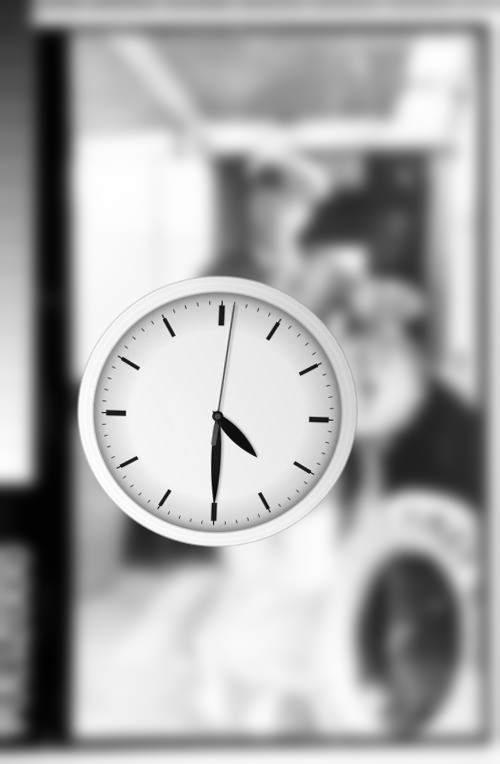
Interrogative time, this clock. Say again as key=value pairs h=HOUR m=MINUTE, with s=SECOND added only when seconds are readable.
h=4 m=30 s=1
